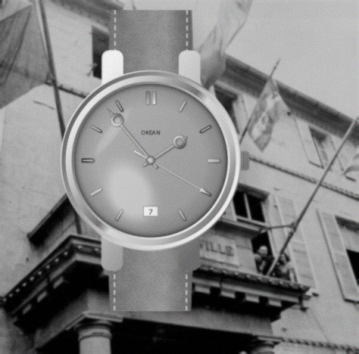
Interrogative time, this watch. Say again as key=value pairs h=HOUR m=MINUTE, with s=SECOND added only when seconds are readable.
h=1 m=53 s=20
